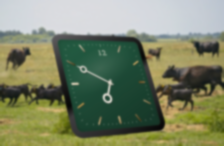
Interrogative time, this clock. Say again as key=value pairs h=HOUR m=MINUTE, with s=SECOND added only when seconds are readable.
h=6 m=50
